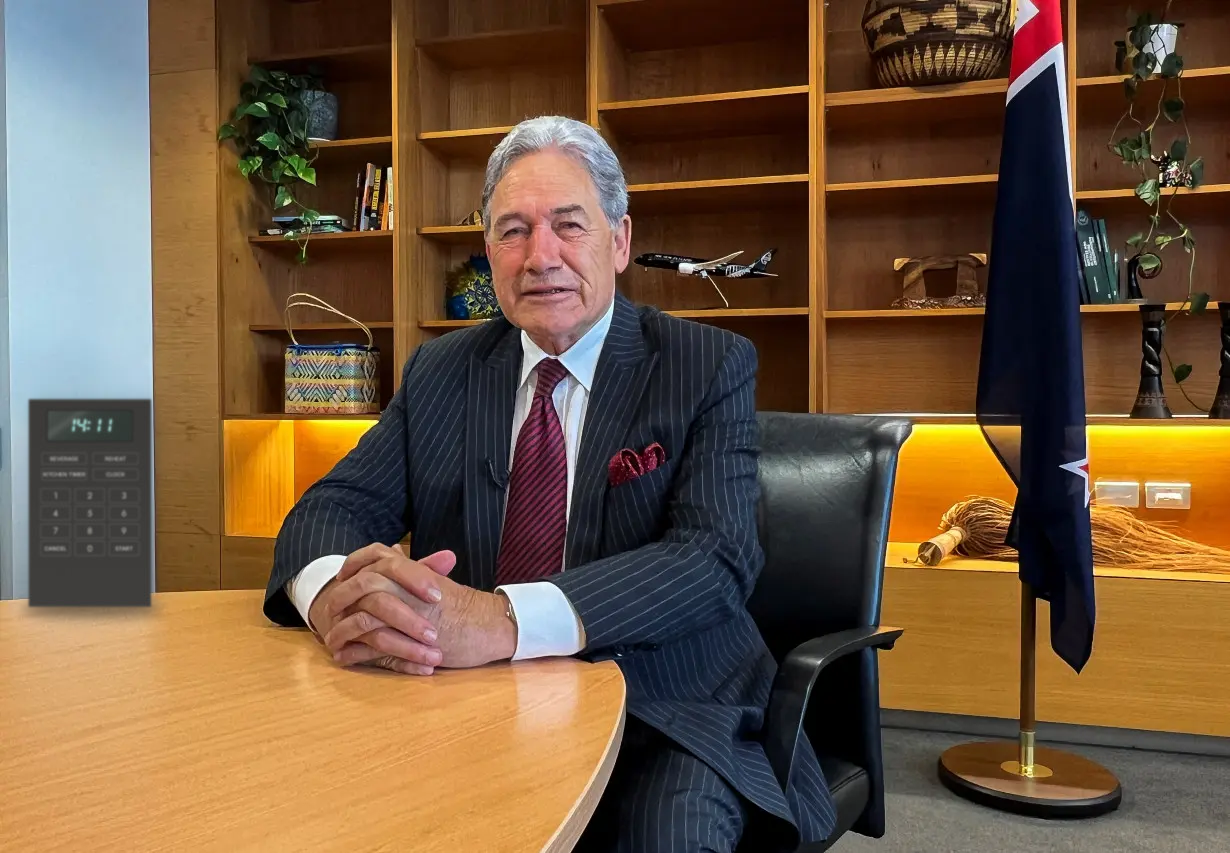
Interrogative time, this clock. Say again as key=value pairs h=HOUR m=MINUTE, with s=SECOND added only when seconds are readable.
h=14 m=11
